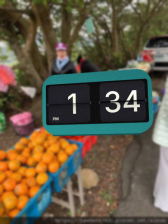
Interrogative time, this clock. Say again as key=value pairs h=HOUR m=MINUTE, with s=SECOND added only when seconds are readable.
h=1 m=34
